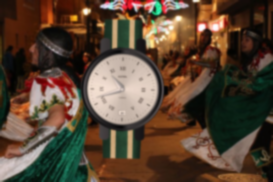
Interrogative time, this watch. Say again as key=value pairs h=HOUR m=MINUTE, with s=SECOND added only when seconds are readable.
h=10 m=42
